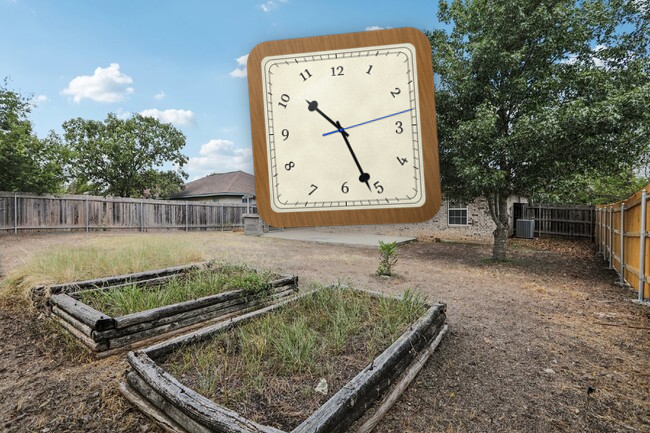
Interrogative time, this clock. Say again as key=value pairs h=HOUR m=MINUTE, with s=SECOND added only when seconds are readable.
h=10 m=26 s=13
